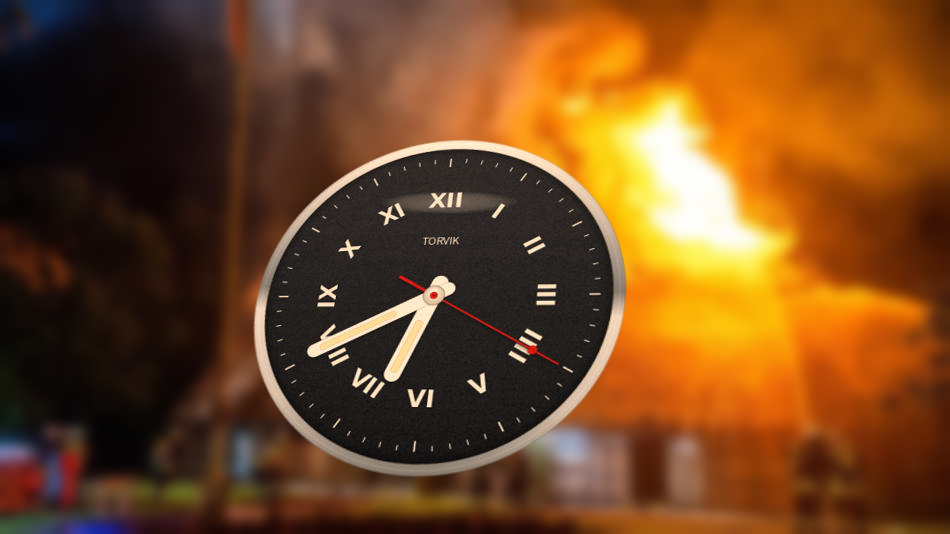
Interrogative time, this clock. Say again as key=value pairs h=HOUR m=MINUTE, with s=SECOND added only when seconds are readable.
h=6 m=40 s=20
